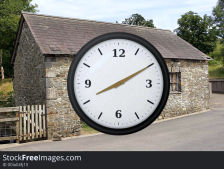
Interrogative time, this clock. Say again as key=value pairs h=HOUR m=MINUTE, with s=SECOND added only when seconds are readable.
h=8 m=10
